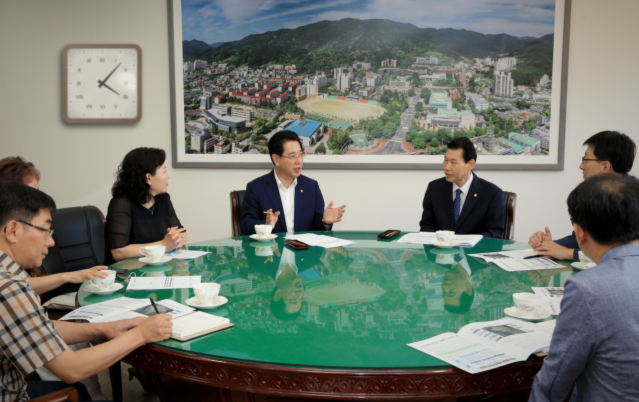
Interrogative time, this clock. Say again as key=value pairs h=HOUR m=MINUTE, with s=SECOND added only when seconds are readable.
h=4 m=7
